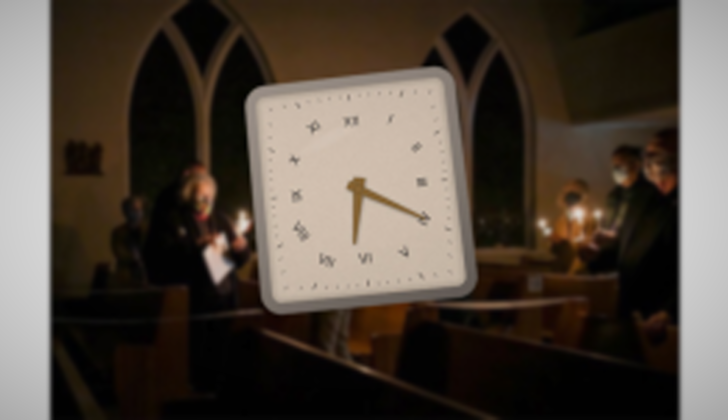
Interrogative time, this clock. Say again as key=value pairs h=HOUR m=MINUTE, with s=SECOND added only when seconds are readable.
h=6 m=20
